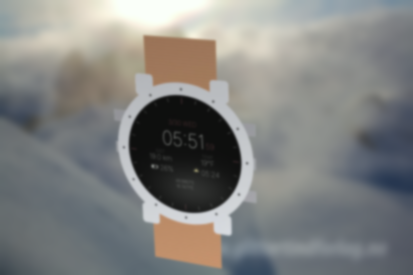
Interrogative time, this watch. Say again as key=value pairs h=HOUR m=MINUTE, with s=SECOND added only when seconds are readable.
h=5 m=51
